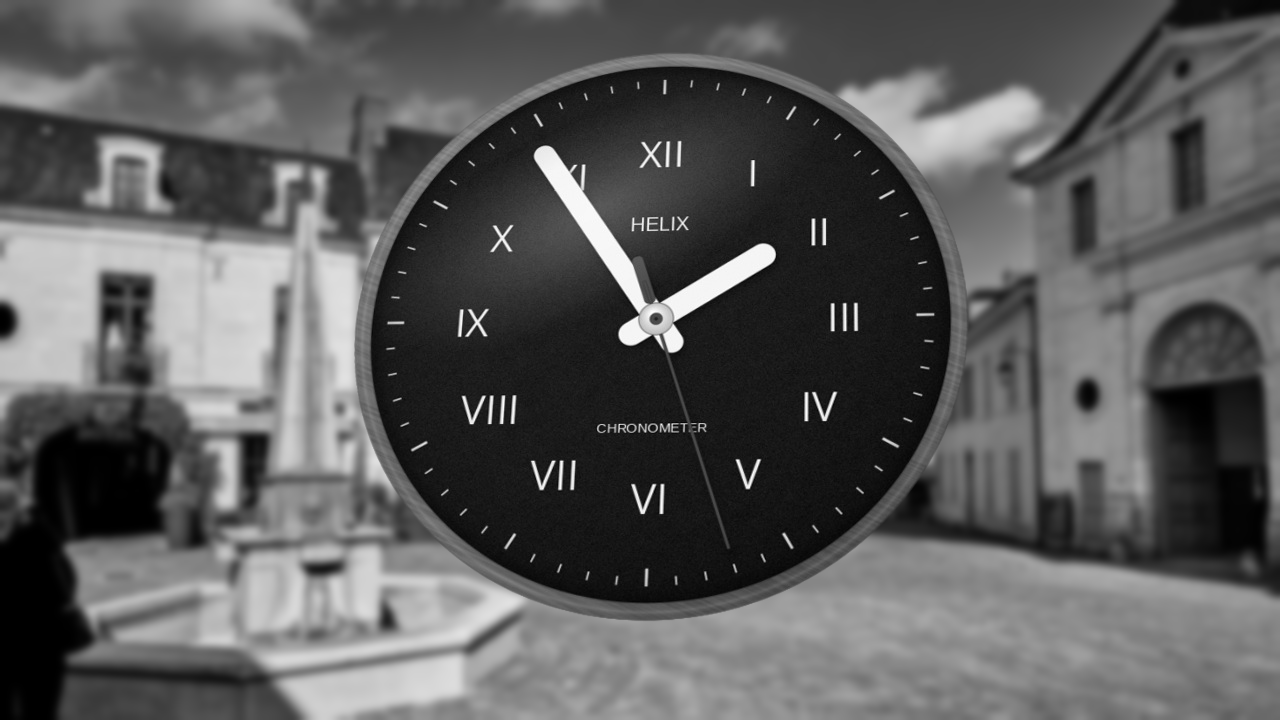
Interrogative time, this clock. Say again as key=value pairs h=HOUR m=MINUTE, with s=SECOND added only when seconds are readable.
h=1 m=54 s=27
